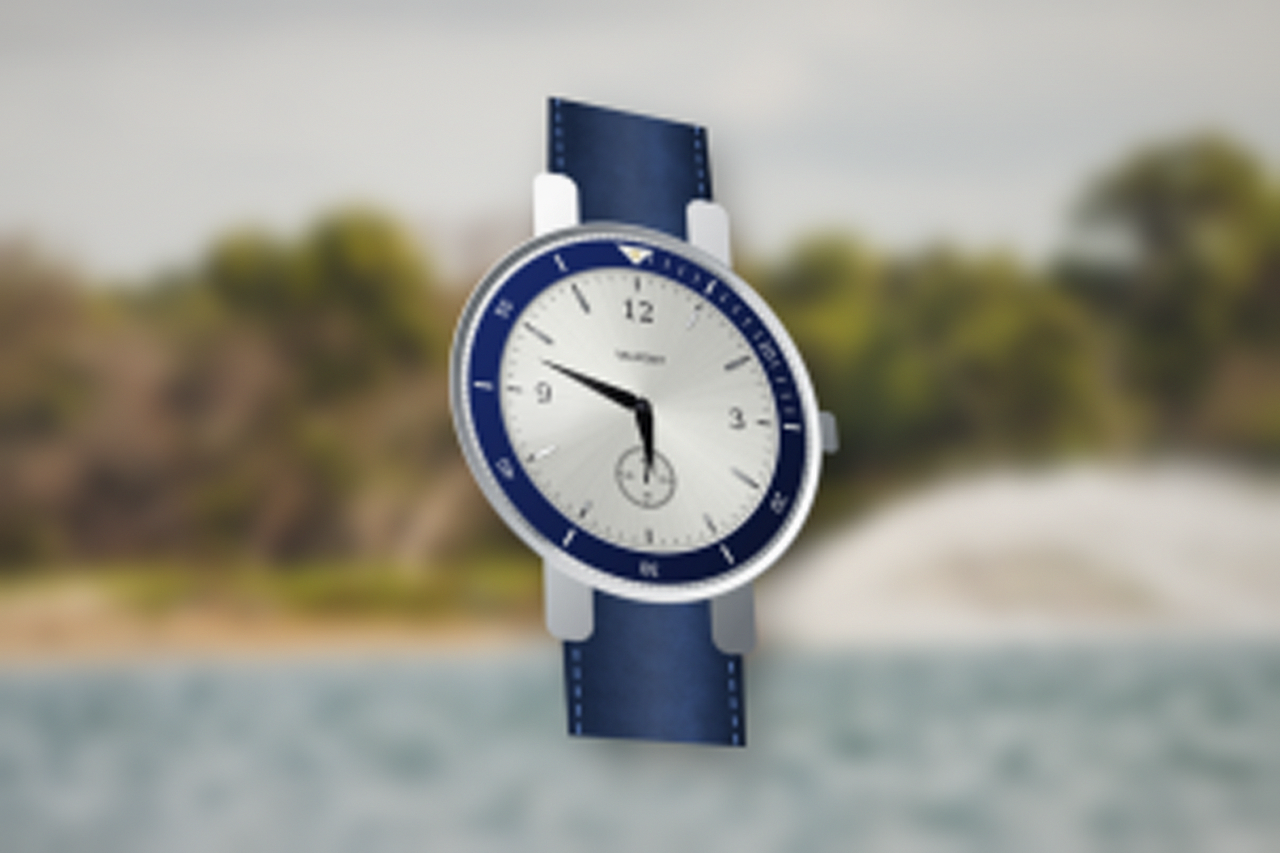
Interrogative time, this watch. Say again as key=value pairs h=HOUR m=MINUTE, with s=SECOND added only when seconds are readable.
h=5 m=48
